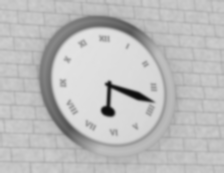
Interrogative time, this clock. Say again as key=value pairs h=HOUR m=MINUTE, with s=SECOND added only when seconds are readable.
h=6 m=18
